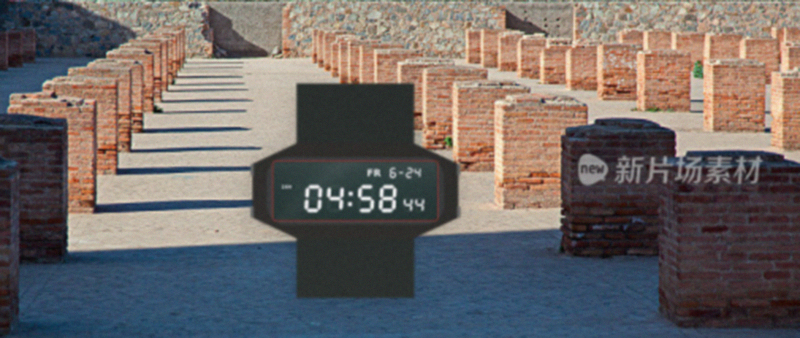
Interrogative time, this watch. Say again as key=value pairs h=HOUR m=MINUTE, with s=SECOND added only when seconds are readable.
h=4 m=58 s=44
